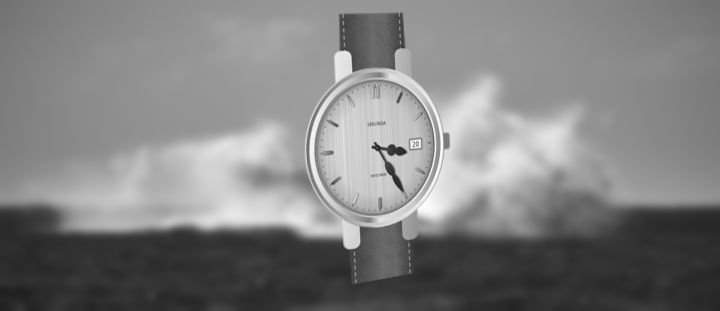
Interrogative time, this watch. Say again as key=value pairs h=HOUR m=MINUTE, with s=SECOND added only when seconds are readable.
h=3 m=25
